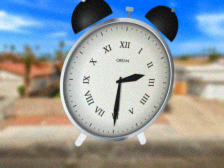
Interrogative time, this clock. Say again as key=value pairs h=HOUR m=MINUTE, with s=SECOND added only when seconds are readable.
h=2 m=30
